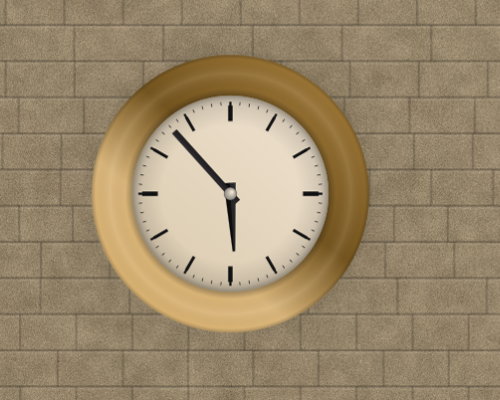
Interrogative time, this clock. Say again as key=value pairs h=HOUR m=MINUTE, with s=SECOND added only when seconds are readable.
h=5 m=53
